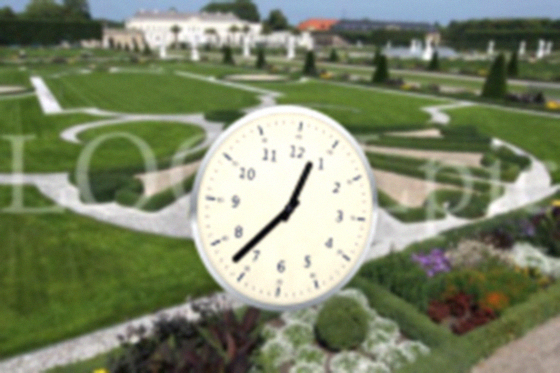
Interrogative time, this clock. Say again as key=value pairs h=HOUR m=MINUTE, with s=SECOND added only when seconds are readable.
h=12 m=37
